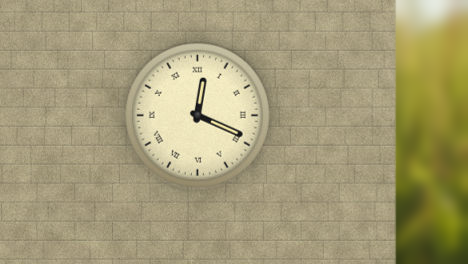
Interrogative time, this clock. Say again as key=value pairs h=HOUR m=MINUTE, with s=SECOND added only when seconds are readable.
h=12 m=19
